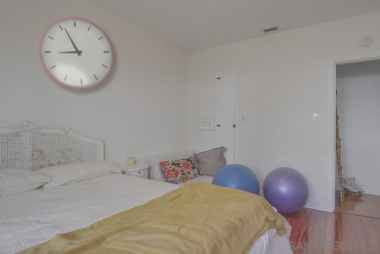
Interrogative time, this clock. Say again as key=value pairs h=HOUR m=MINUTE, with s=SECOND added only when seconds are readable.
h=8 m=56
